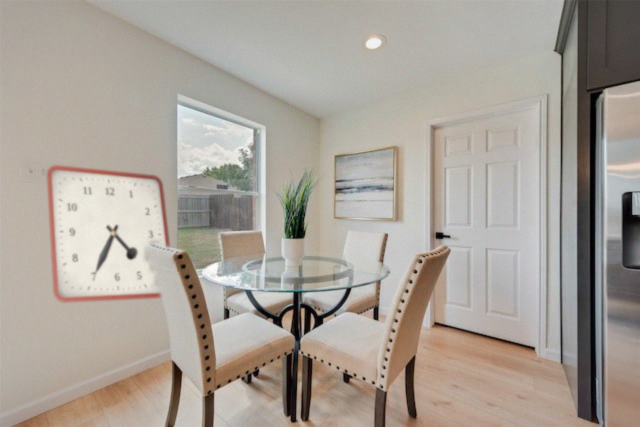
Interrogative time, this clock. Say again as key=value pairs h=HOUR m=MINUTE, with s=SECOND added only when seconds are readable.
h=4 m=35
